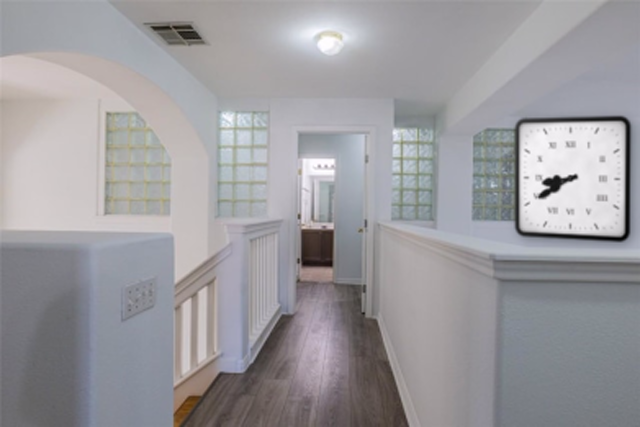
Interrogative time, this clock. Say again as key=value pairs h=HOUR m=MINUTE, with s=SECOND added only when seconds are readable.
h=8 m=40
